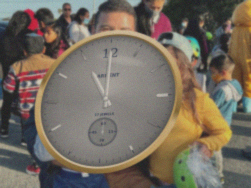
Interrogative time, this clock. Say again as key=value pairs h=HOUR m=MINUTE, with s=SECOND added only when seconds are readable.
h=11 m=0
